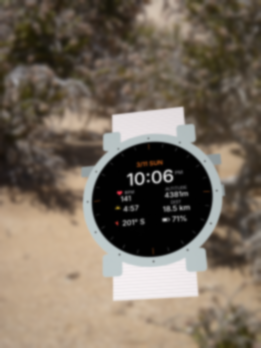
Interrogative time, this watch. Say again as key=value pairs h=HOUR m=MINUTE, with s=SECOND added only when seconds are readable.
h=10 m=6
